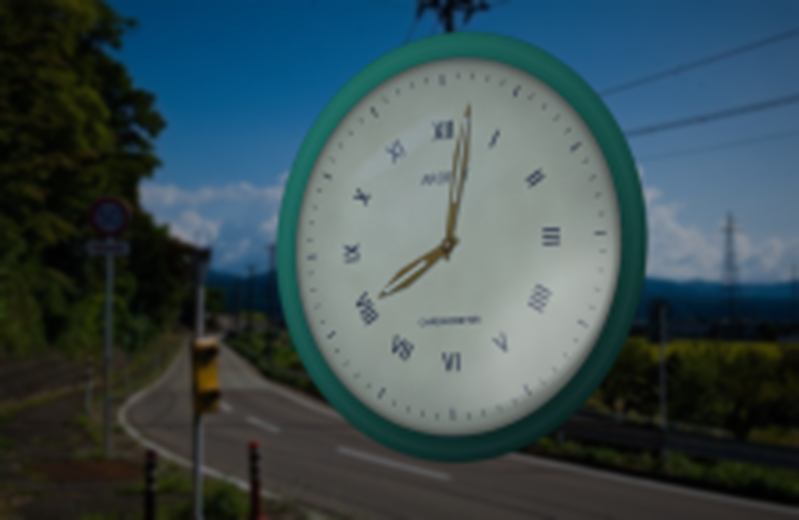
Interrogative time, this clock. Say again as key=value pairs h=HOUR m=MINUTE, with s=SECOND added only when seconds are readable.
h=8 m=2
